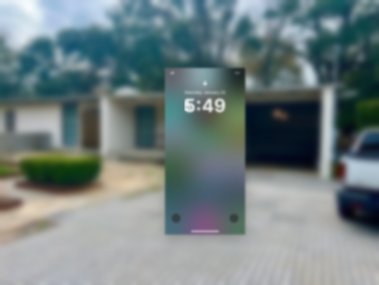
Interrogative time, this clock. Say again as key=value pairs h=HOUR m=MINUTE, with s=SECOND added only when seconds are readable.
h=5 m=49
